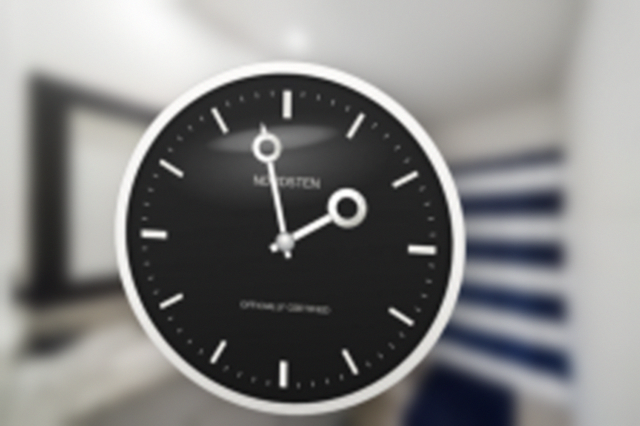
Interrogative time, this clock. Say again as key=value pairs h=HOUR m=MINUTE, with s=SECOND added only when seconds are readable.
h=1 m=58
